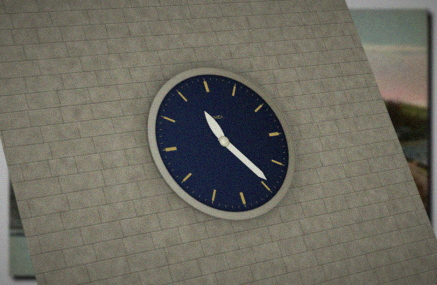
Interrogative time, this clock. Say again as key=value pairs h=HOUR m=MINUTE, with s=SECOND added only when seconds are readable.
h=11 m=24
